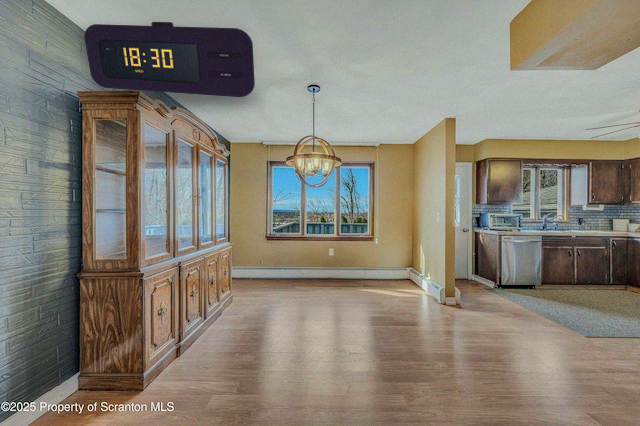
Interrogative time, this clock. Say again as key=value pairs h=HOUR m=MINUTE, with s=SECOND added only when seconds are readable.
h=18 m=30
